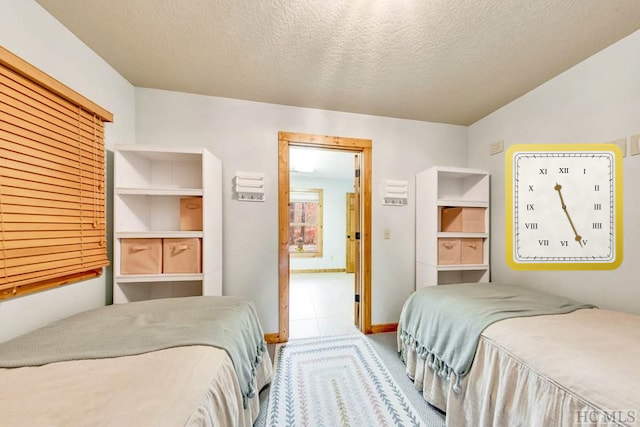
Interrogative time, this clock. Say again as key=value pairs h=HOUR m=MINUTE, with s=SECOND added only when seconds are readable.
h=11 m=26
